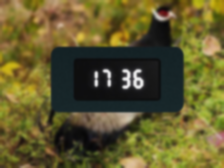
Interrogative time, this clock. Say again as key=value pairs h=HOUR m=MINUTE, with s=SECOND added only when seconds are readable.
h=17 m=36
